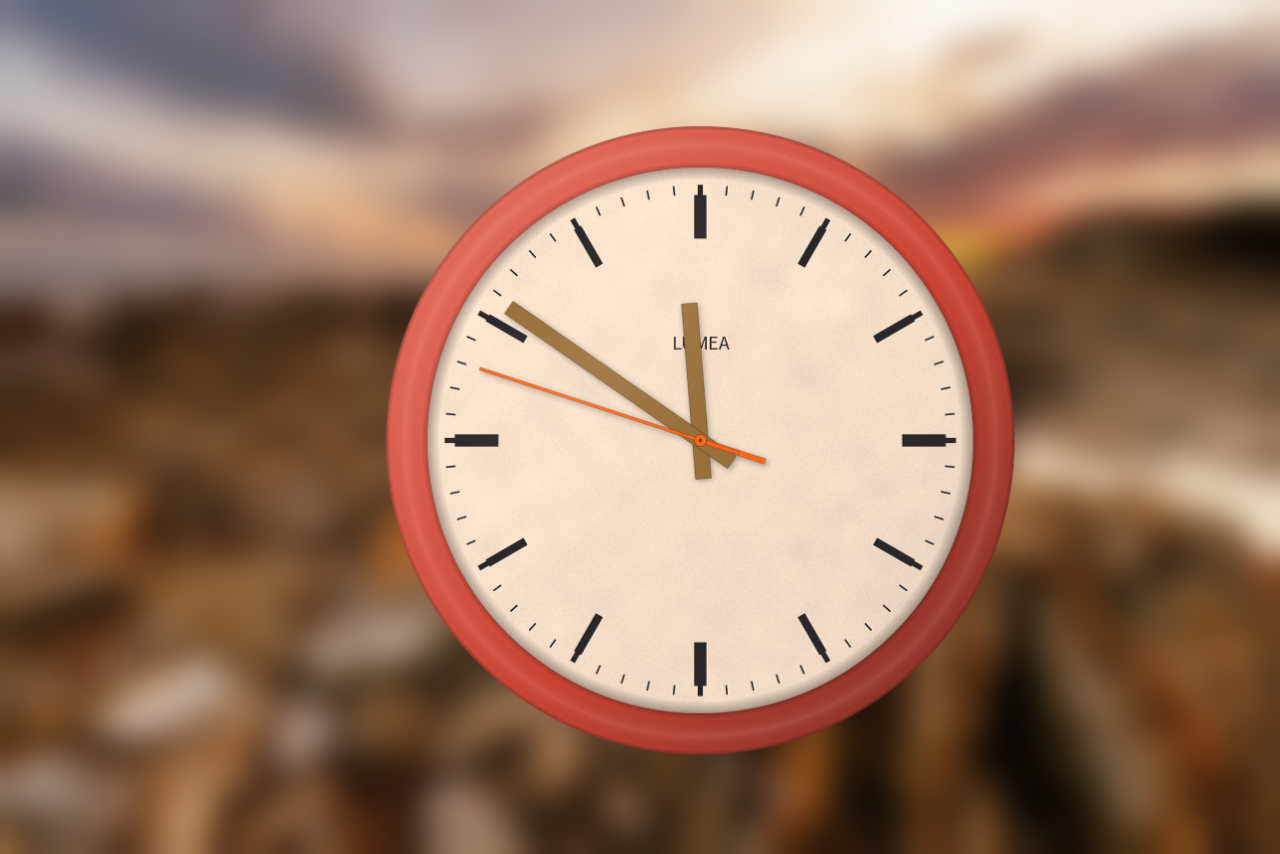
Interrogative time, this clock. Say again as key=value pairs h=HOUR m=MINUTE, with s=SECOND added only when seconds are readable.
h=11 m=50 s=48
